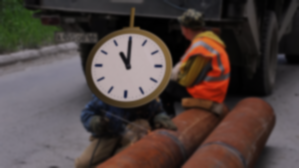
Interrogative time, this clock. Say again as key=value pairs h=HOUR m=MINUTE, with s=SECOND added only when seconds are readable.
h=11 m=0
